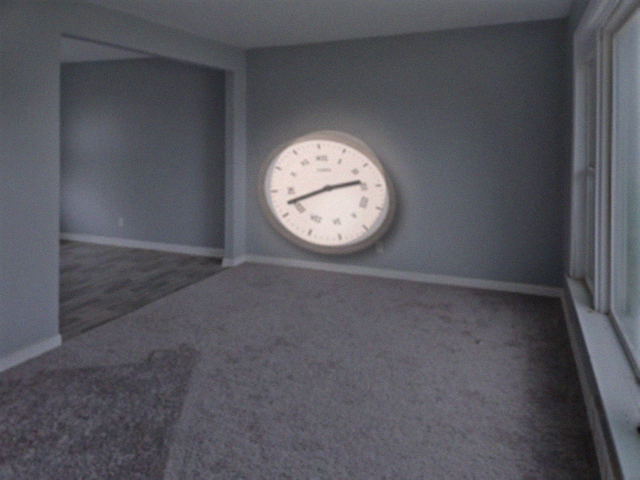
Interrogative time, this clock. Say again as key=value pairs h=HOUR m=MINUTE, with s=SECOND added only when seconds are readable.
h=2 m=42
